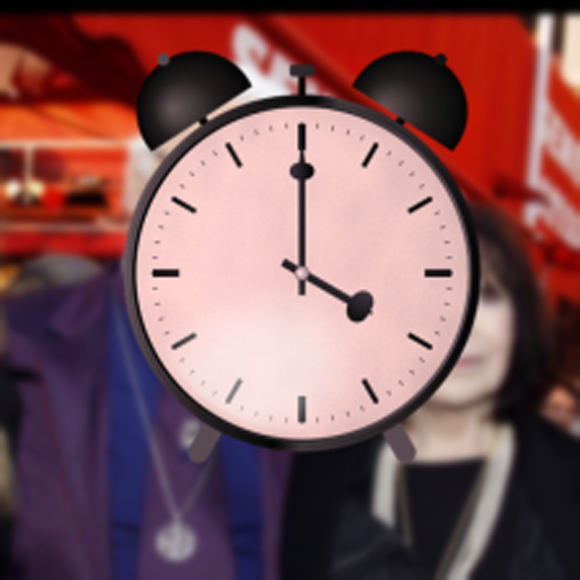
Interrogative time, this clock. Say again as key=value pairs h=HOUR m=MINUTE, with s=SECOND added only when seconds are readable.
h=4 m=0
